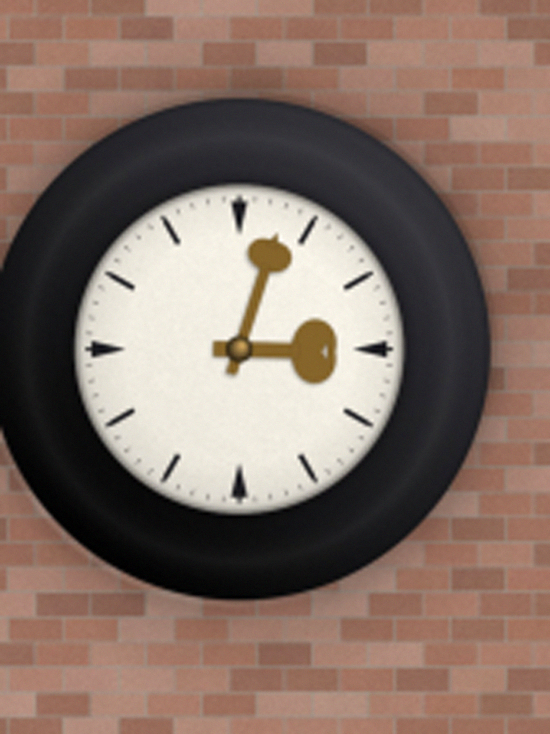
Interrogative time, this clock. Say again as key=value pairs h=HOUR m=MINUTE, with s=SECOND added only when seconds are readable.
h=3 m=3
